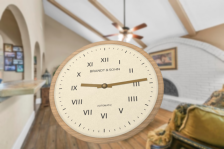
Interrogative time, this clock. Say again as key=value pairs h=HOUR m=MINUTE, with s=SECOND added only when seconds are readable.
h=9 m=14
